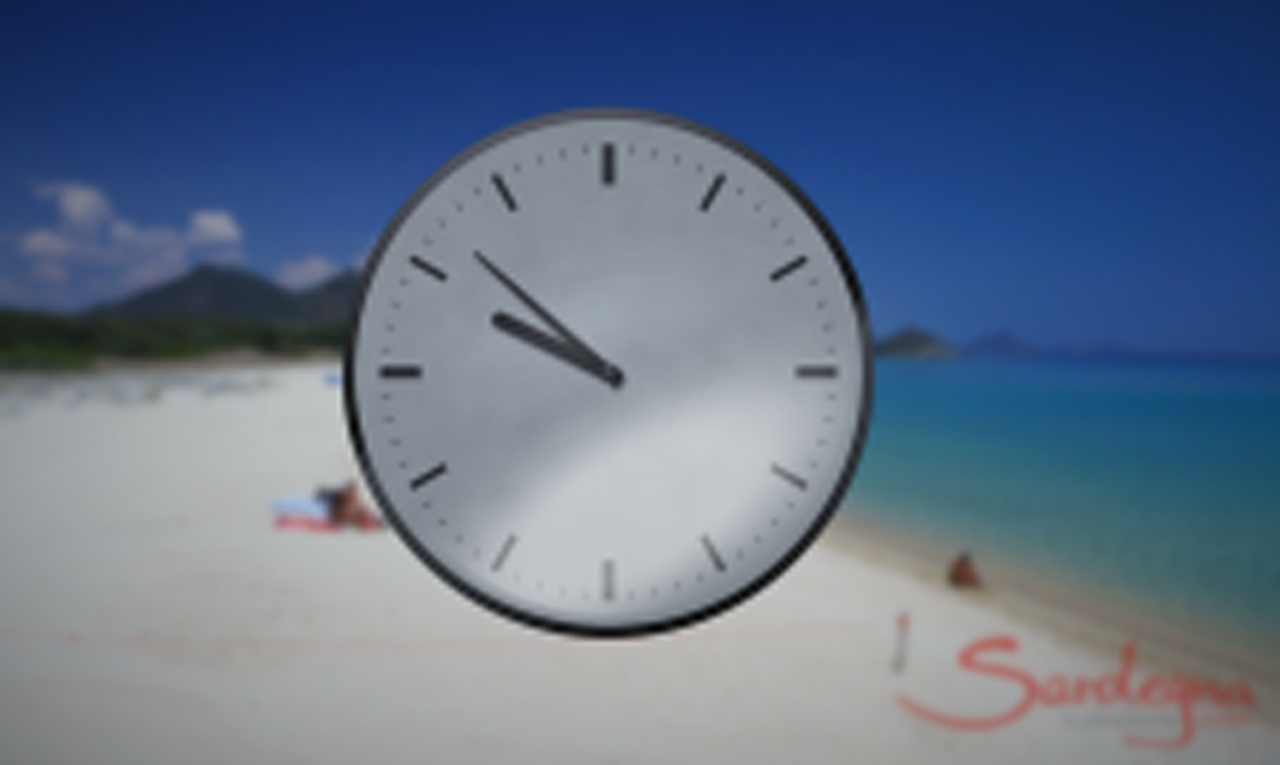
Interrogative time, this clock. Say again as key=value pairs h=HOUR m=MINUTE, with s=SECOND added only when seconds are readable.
h=9 m=52
